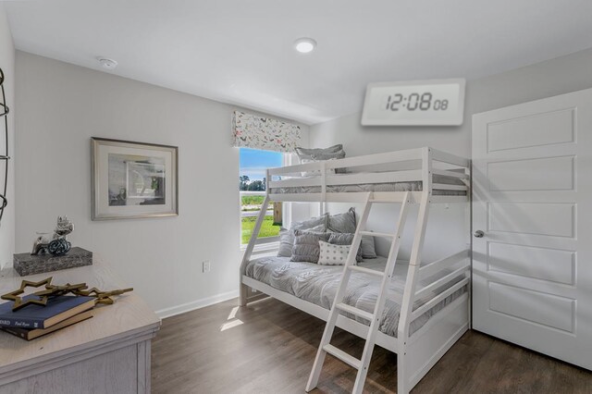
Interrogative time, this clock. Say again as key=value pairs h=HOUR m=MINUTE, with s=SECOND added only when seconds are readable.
h=12 m=8 s=8
